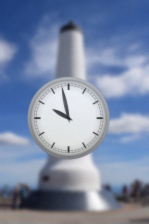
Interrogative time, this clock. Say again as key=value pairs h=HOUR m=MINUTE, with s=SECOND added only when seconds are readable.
h=9 m=58
